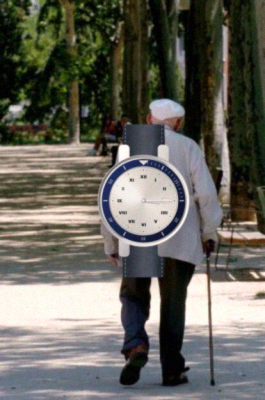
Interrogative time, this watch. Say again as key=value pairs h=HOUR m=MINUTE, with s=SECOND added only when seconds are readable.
h=3 m=15
